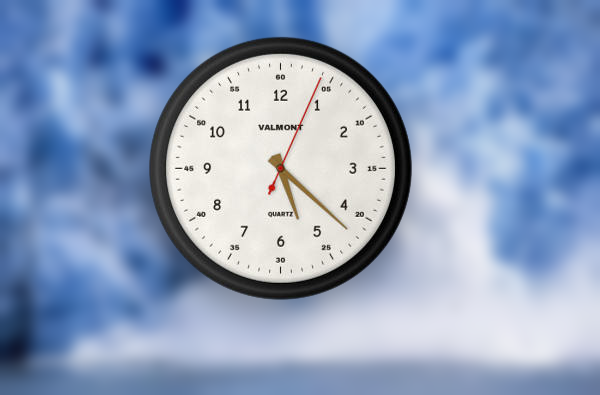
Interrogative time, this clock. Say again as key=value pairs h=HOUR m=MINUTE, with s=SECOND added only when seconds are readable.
h=5 m=22 s=4
